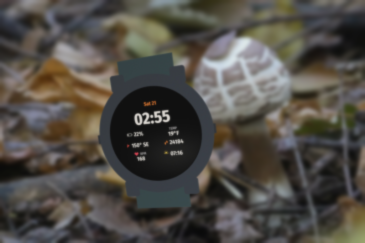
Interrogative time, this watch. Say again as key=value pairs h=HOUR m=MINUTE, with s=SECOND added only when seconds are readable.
h=2 m=55
